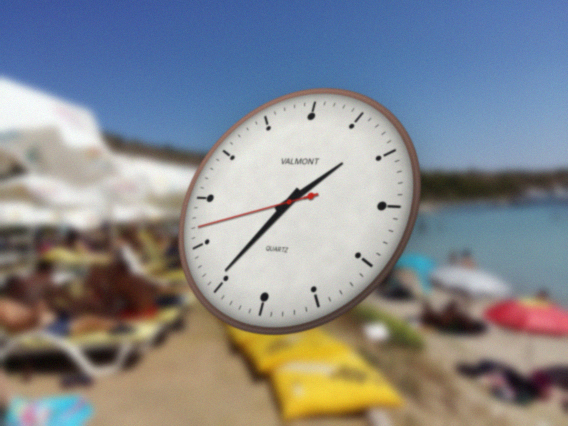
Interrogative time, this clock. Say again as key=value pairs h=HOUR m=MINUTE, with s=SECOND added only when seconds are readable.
h=1 m=35 s=42
